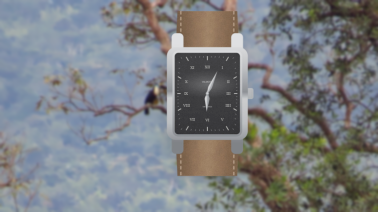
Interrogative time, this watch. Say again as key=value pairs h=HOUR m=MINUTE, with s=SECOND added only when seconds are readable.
h=6 m=4
